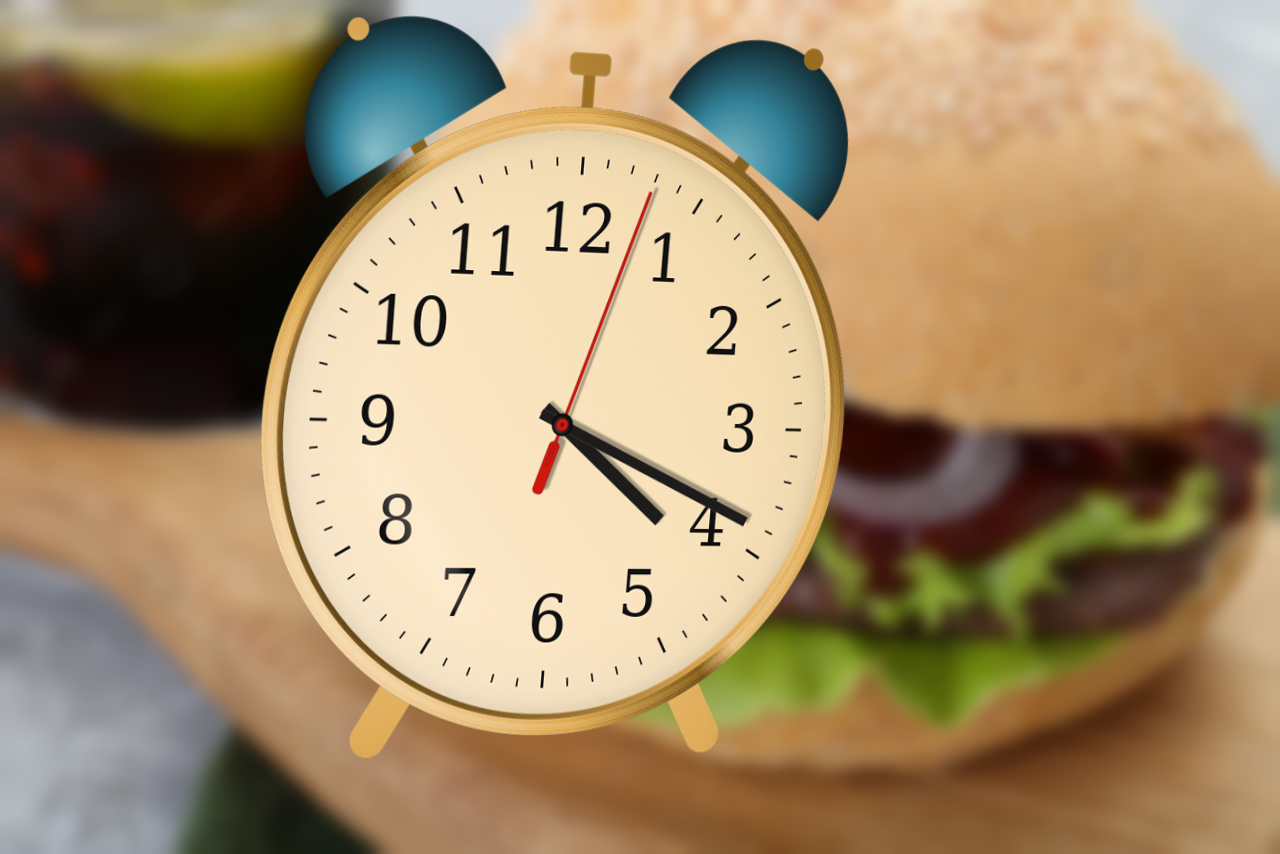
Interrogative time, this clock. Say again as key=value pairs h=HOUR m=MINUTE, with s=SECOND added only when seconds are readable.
h=4 m=19 s=3
